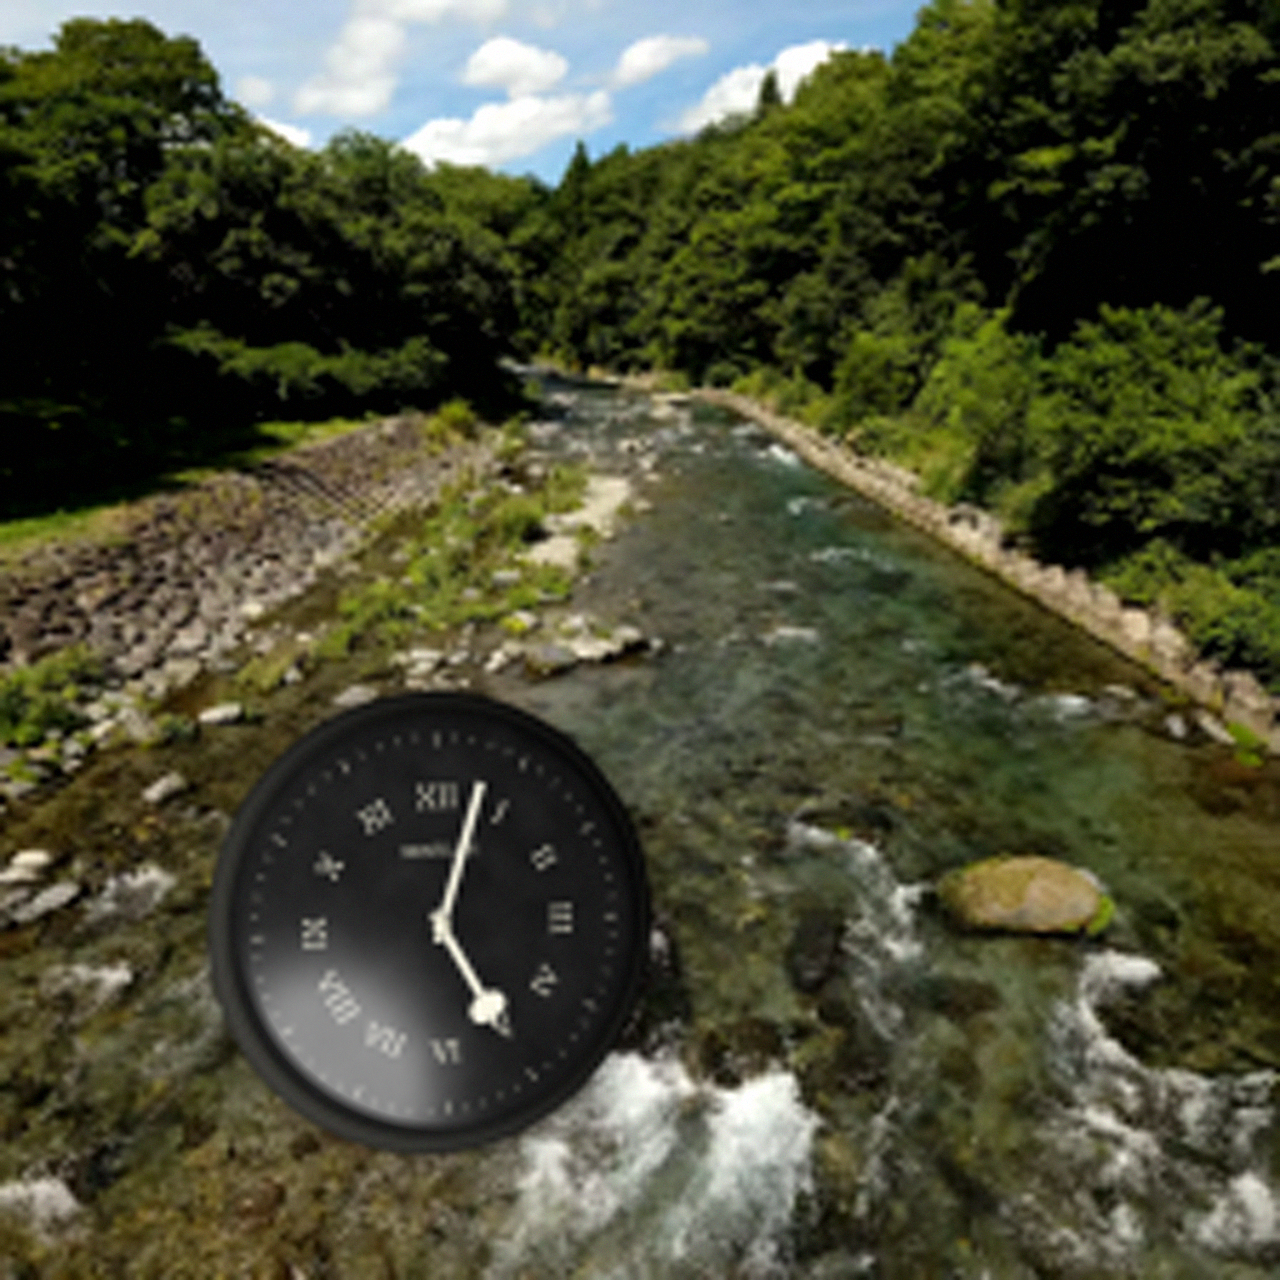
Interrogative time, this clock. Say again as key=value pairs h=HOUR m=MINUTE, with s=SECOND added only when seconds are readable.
h=5 m=3
